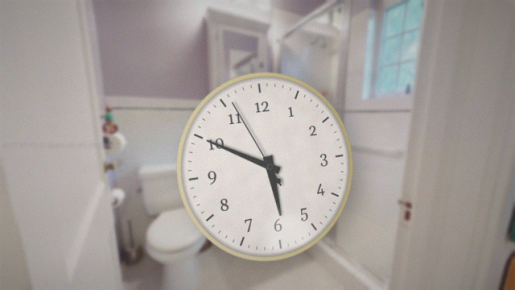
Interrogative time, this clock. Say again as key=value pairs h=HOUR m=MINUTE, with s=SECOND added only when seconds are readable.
h=5 m=49 s=56
